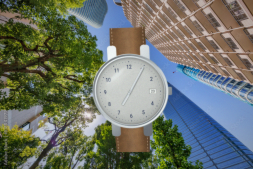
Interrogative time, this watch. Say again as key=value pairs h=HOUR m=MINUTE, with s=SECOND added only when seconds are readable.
h=7 m=5
